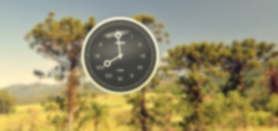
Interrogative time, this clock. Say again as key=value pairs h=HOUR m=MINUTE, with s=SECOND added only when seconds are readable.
h=7 m=59
